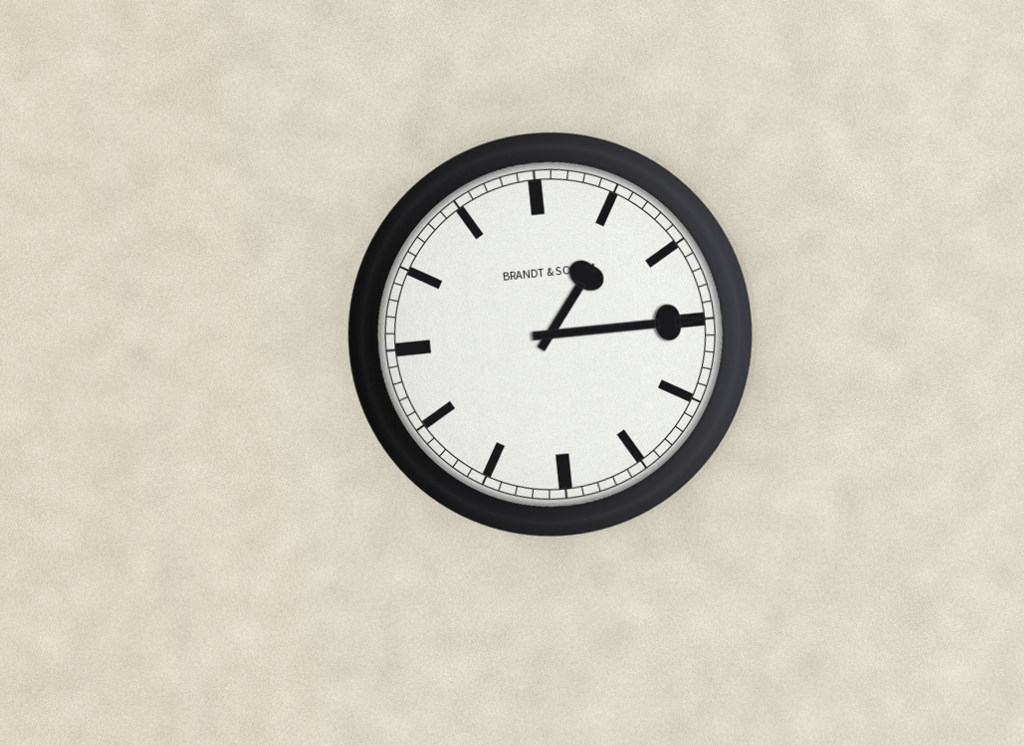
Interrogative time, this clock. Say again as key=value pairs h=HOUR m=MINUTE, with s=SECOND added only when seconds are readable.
h=1 m=15
